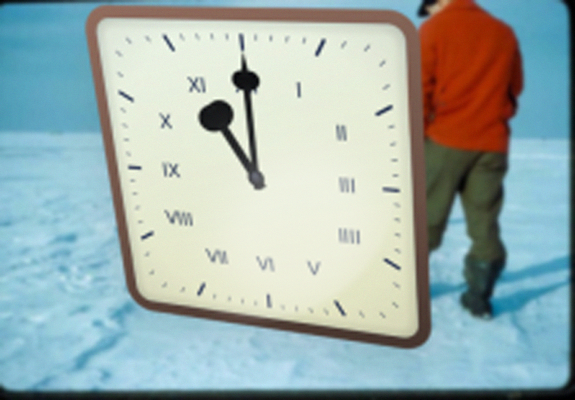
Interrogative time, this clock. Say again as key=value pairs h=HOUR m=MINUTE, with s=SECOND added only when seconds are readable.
h=11 m=0
